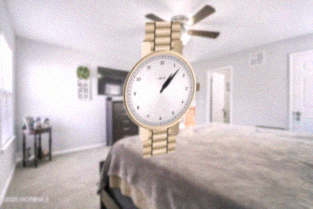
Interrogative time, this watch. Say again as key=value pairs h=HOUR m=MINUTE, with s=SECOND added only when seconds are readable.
h=1 m=7
